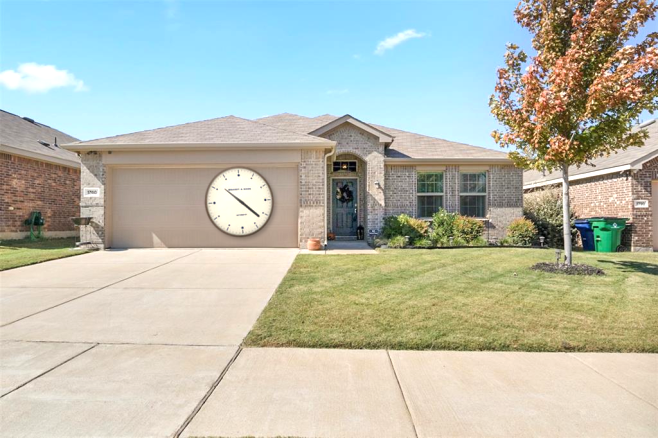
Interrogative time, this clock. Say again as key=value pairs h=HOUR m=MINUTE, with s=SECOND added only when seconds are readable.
h=10 m=22
